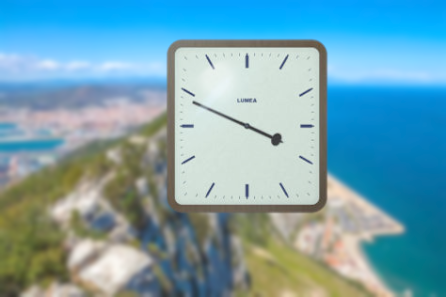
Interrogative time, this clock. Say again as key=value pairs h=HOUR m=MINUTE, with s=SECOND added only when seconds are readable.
h=3 m=49
